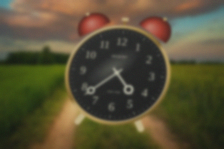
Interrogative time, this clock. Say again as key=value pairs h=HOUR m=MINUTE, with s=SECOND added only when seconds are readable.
h=4 m=38
